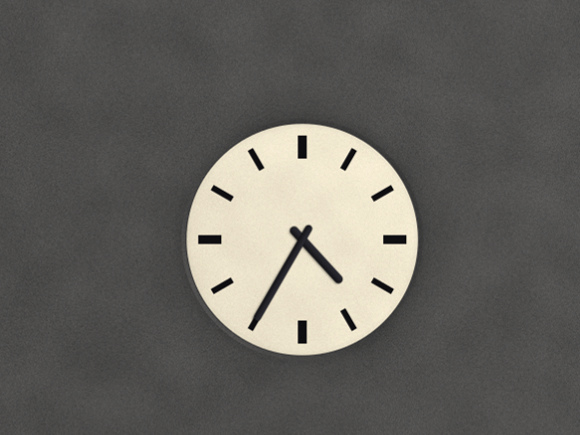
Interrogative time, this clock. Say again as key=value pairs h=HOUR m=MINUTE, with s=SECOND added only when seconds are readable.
h=4 m=35
